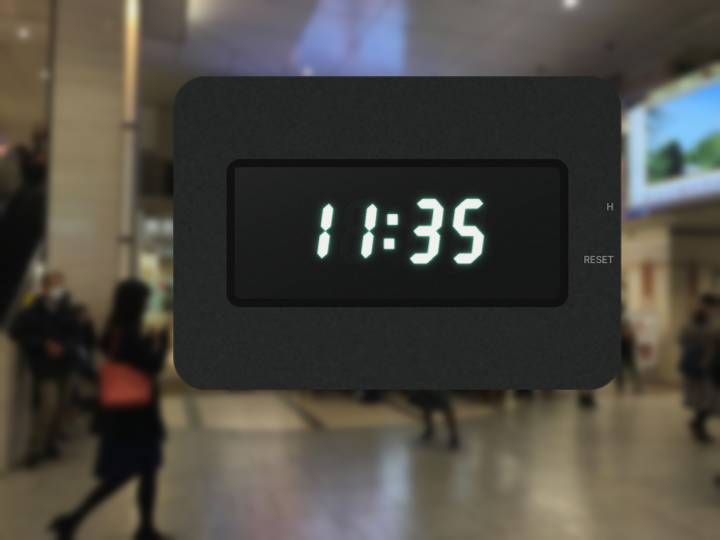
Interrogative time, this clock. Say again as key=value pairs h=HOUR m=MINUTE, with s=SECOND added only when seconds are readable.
h=11 m=35
